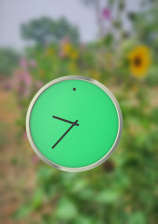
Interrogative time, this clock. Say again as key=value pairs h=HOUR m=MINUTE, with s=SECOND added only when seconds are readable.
h=9 m=37
